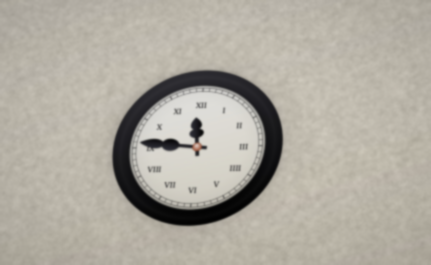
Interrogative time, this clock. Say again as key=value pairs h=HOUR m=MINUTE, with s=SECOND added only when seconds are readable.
h=11 m=46
